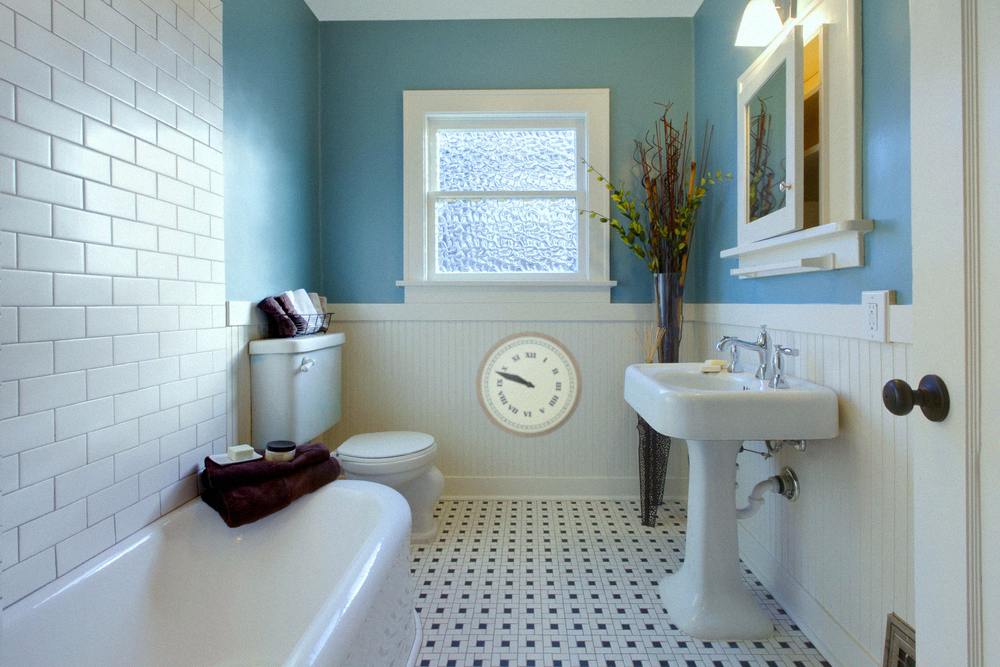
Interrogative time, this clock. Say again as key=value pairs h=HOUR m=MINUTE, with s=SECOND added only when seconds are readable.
h=9 m=48
